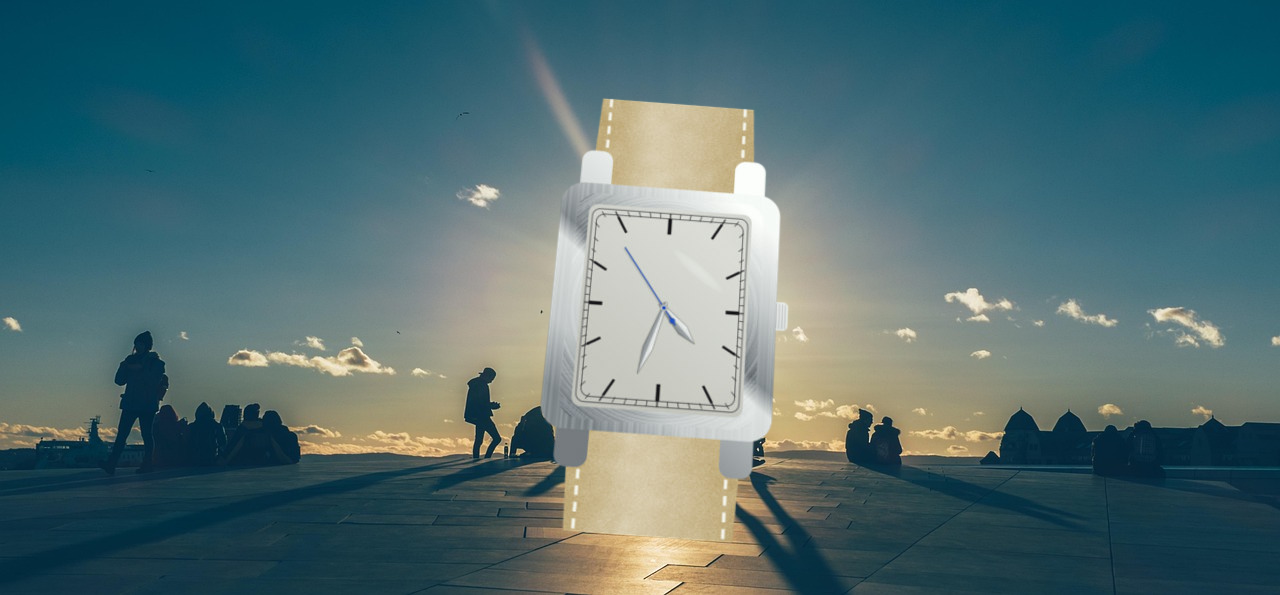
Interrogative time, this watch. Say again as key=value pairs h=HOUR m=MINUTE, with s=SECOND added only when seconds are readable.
h=4 m=32 s=54
